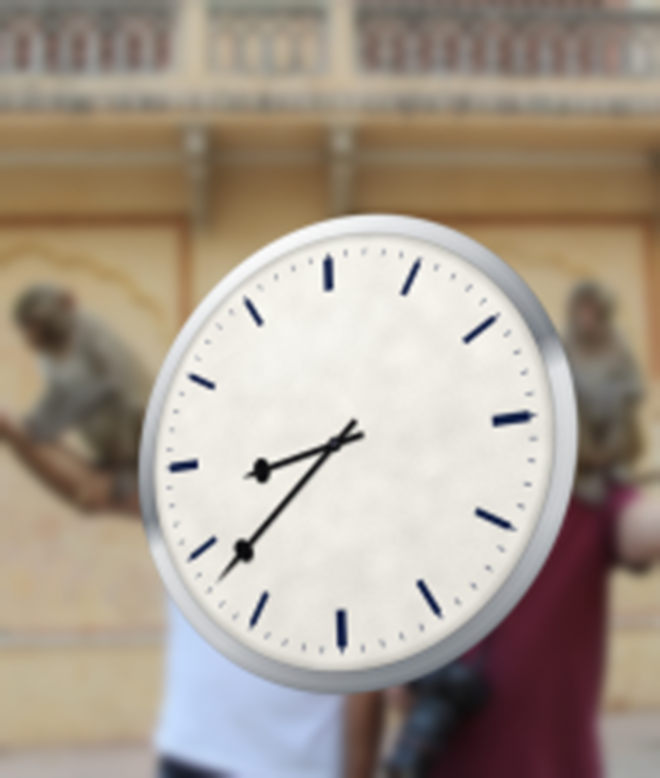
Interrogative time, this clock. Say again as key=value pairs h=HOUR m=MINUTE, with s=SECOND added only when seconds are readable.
h=8 m=38
